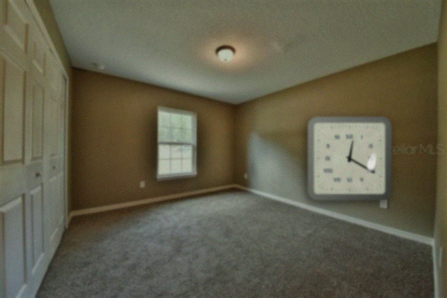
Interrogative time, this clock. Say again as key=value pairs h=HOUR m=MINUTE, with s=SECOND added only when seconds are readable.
h=12 m=20
